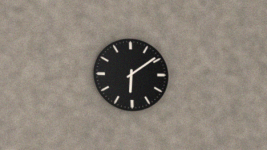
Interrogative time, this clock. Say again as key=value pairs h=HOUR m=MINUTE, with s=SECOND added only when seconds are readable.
h=6 m=9
